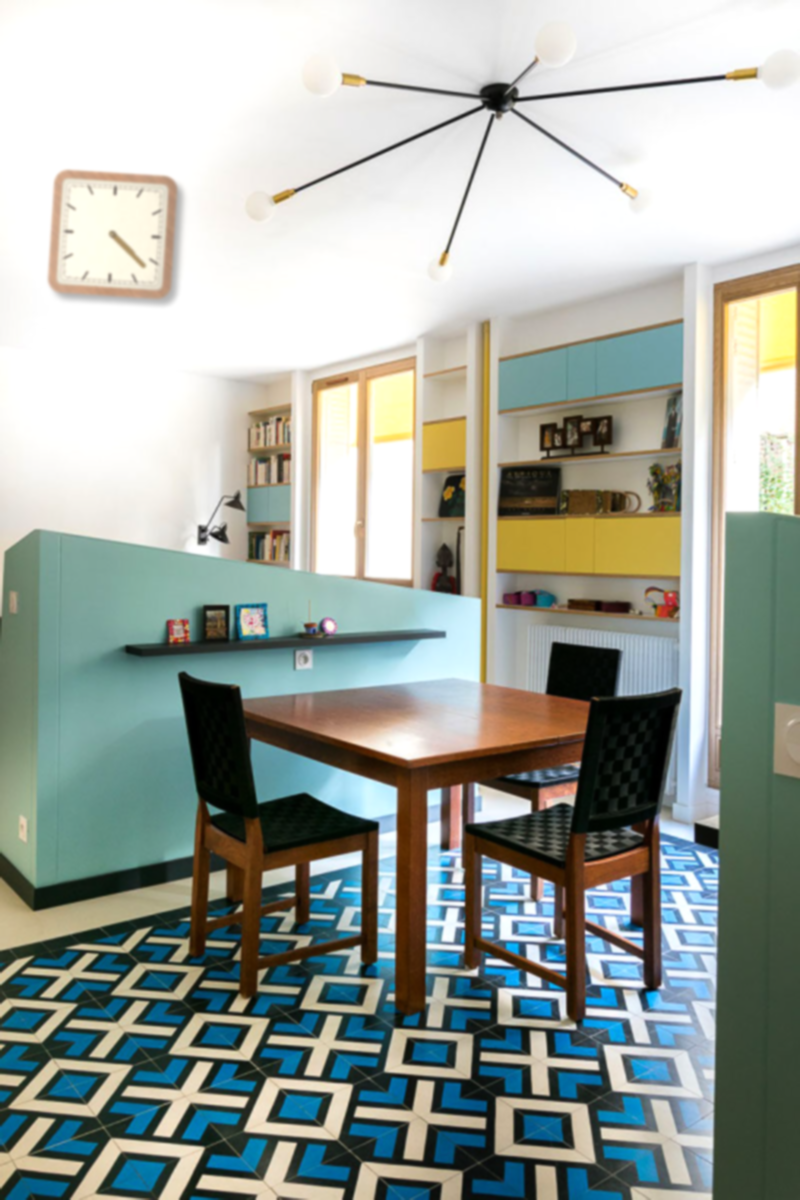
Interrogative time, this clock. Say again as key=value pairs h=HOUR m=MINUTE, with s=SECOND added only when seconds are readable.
h=4 m=22
